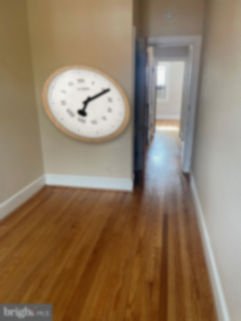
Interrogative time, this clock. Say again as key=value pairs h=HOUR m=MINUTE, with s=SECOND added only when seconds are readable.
h=7 m=11
